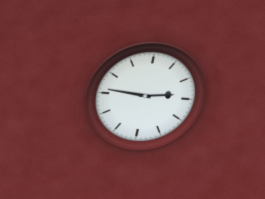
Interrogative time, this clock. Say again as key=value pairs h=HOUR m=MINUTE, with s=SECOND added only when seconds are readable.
h=2 m=46
